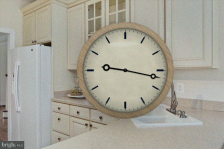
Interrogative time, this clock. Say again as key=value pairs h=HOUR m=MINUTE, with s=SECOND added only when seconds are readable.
h=9 m=17
